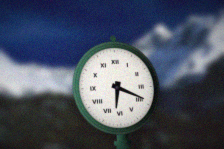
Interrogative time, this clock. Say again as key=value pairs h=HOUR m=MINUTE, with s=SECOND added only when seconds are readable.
h=6 m=19
